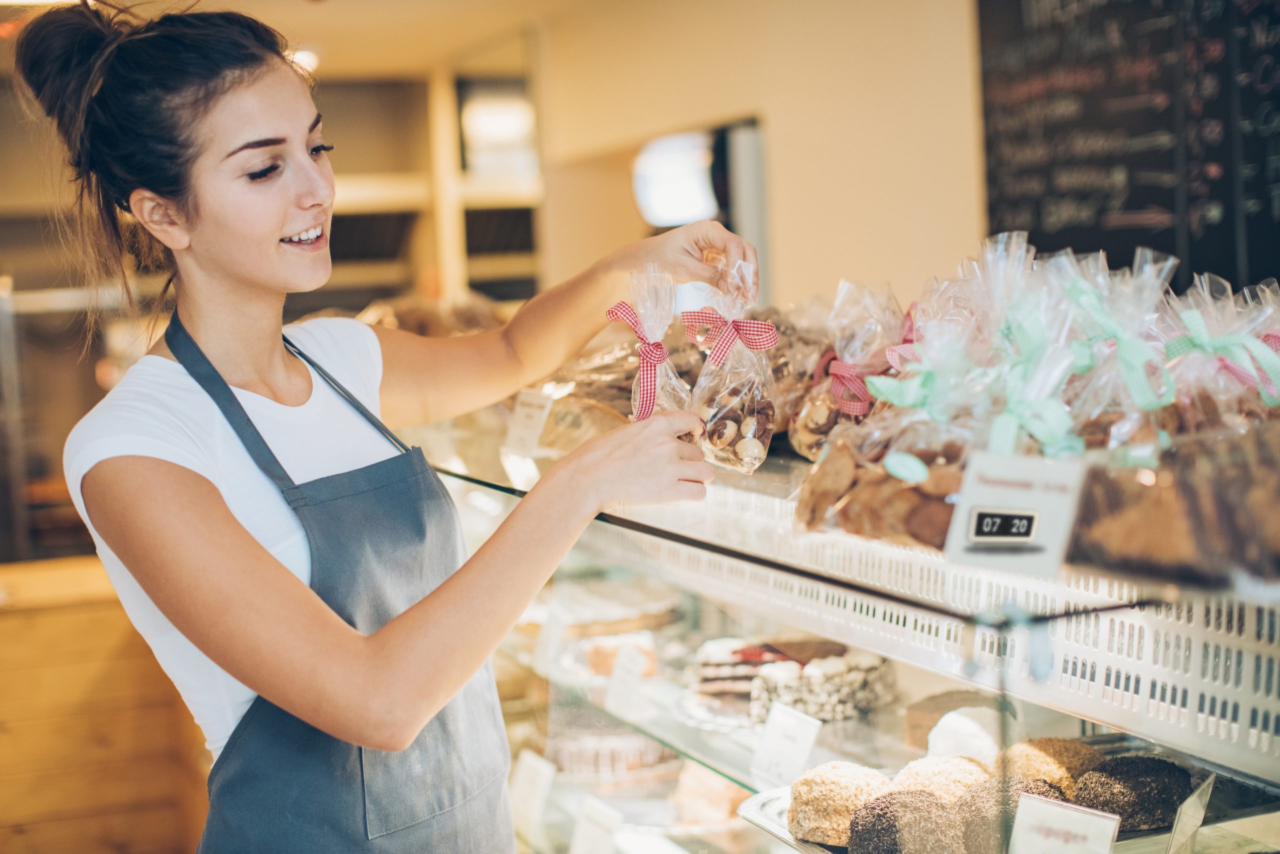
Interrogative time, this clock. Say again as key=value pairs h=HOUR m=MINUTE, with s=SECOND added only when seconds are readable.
h=7 m=20
